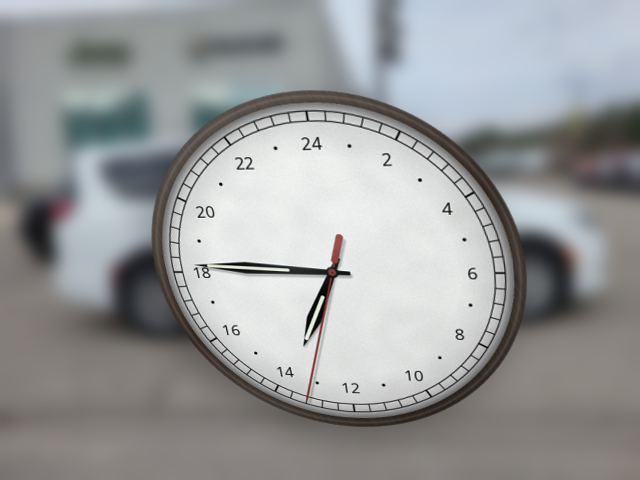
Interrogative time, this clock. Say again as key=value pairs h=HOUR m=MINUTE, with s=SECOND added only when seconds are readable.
h=13 m=45 s=33
